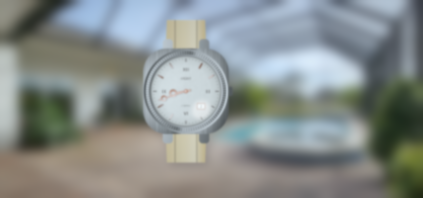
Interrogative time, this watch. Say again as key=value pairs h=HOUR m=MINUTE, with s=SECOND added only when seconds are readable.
h=8 m=42
